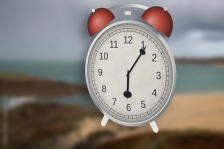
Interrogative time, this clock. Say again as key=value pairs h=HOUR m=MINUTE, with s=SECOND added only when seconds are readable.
h=6 m=6
